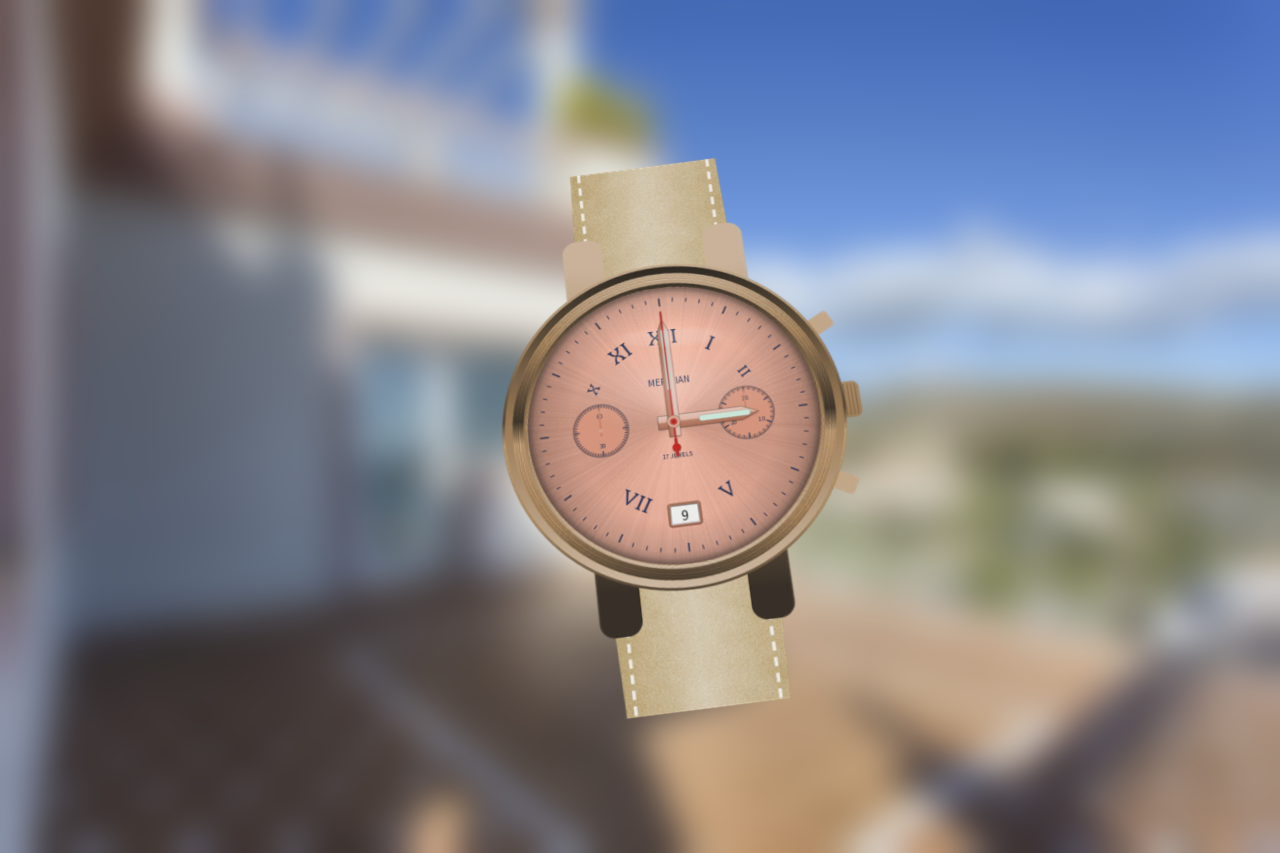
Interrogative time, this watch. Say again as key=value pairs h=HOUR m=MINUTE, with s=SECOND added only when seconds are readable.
h=3 m=0
